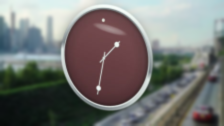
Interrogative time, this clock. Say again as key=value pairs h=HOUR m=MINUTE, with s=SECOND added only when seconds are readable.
h=1 m=32
